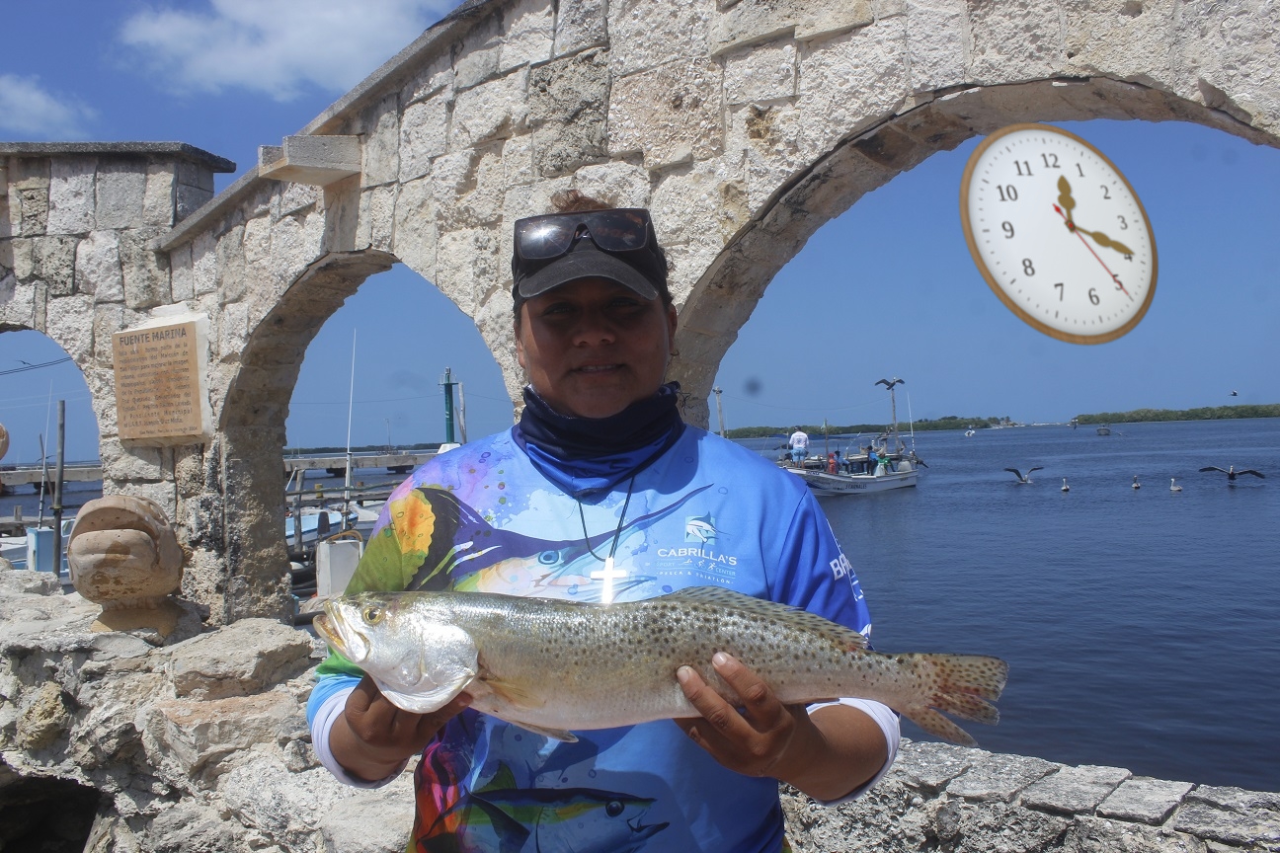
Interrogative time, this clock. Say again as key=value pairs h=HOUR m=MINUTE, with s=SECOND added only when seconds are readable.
h=12 m=19 s=25
